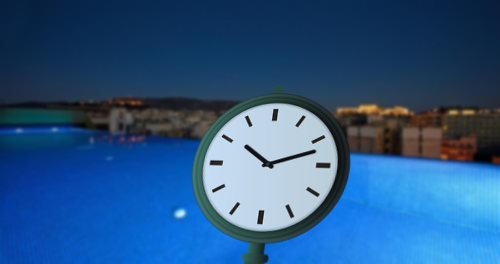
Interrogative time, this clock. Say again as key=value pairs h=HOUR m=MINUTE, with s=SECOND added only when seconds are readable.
h=10 m=12
